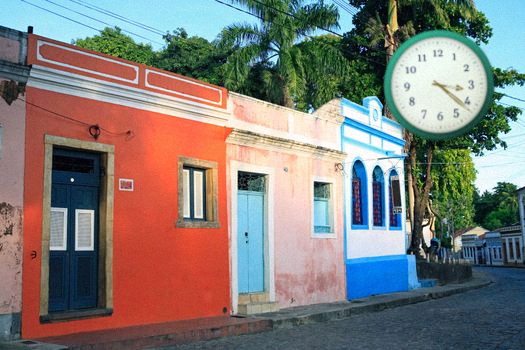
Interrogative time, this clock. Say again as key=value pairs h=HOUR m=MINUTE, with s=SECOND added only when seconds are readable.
h=3 m=22
